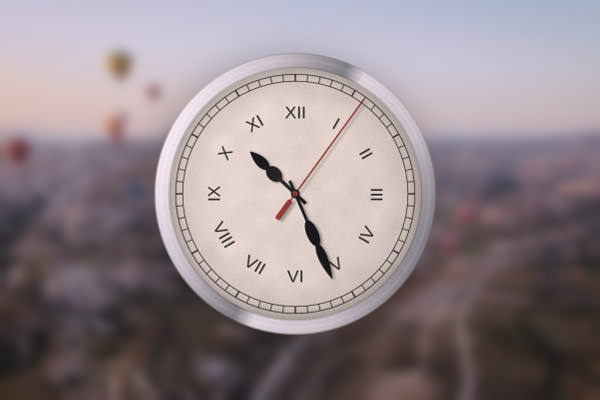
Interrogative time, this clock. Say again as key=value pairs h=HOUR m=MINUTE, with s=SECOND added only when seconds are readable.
h=10 m=26 s=6
